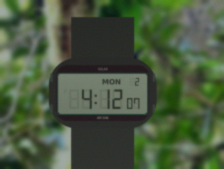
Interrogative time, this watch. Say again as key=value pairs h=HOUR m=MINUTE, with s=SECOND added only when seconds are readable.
h=4 m=12 s=7
